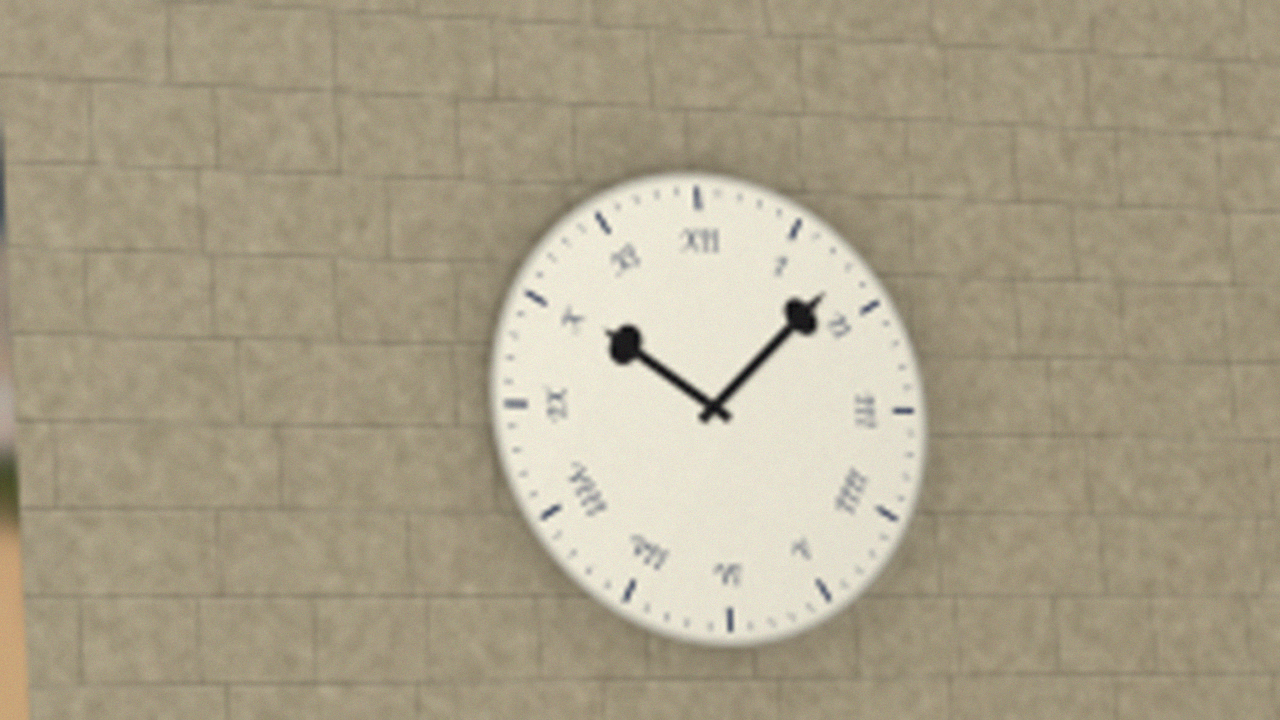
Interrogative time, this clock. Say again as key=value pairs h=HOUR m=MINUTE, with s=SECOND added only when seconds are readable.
h=10 m=8
